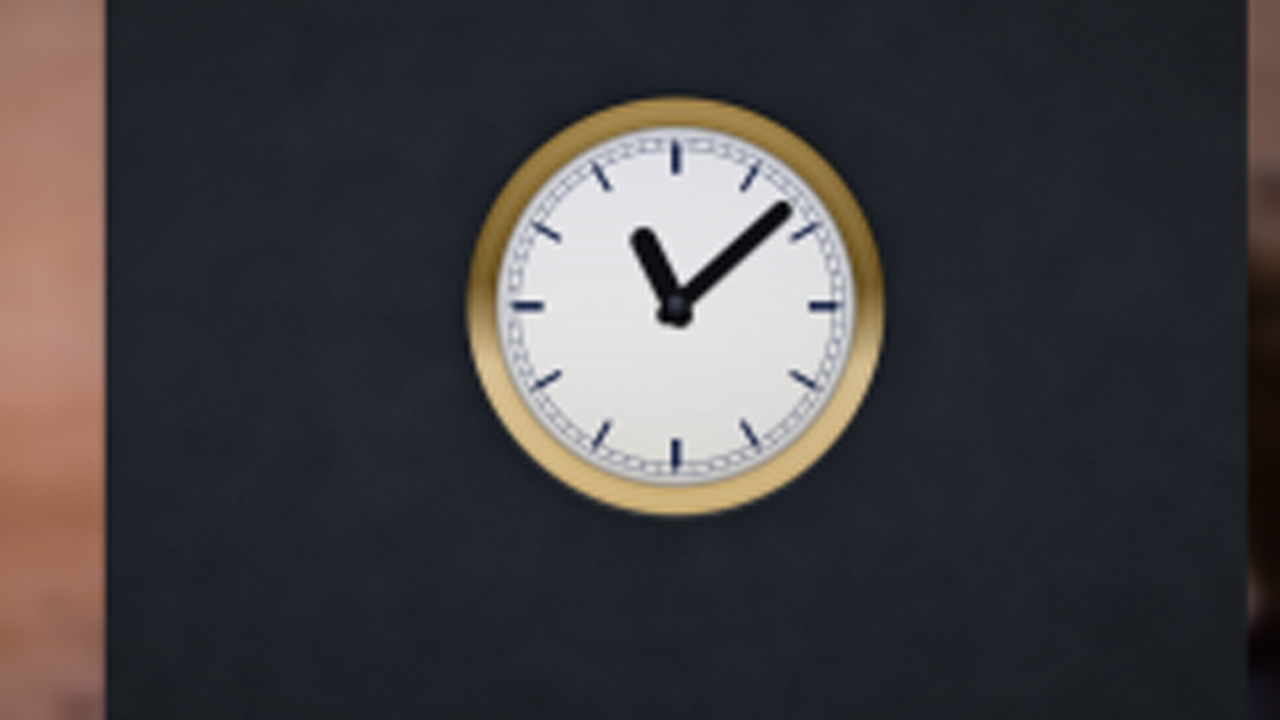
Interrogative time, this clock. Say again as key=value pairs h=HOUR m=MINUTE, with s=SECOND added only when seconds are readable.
h=11 m=8
